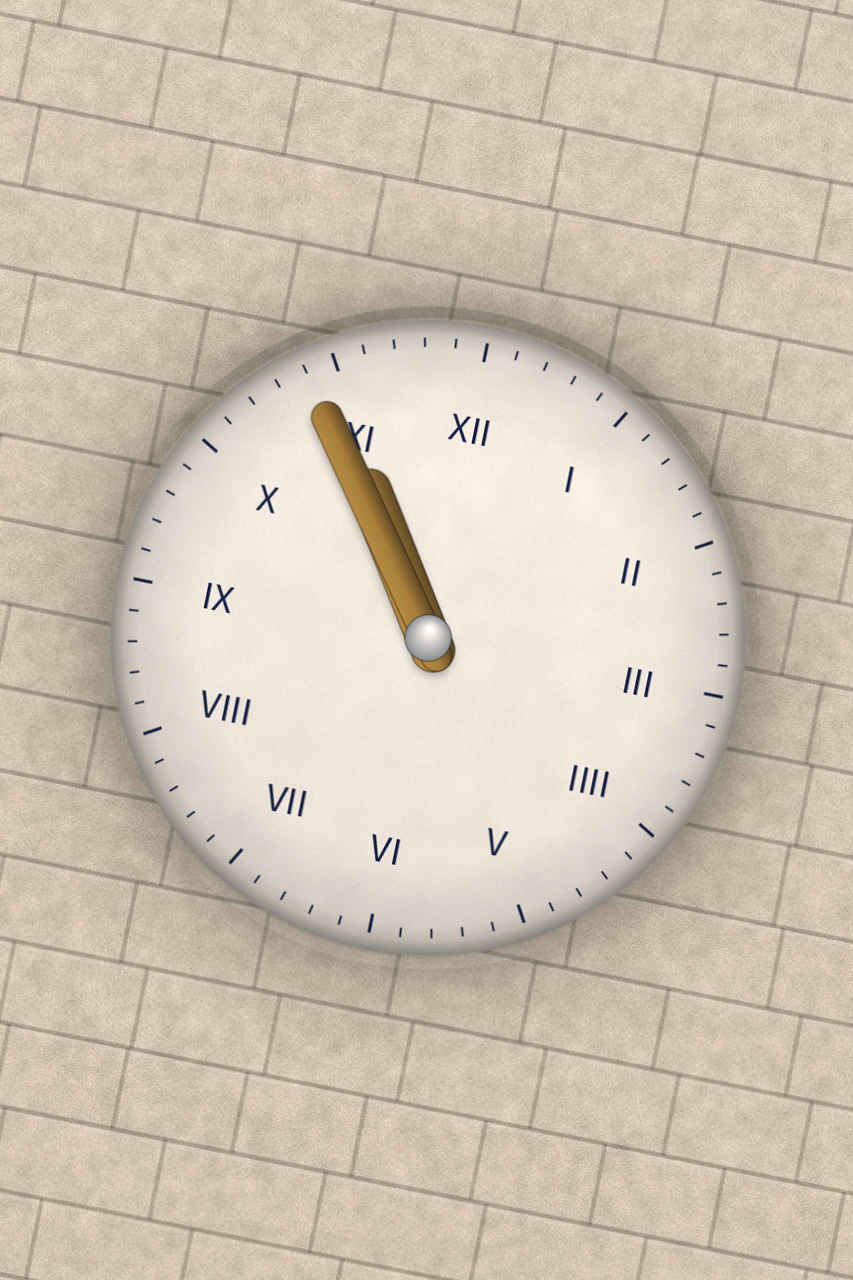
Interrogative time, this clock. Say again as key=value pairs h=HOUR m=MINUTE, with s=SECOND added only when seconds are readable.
h=10 m=54
